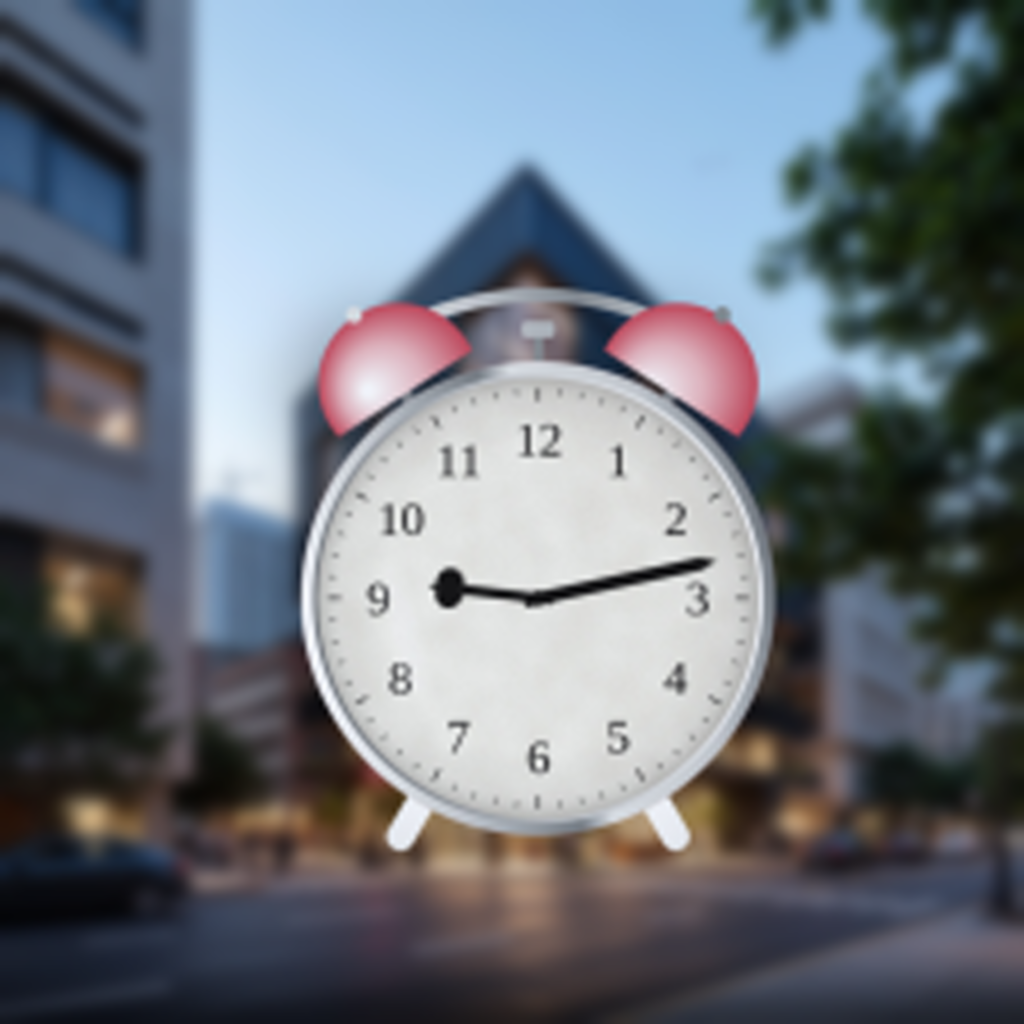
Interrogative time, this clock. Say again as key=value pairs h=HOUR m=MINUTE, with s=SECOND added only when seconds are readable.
h=9 m=13
